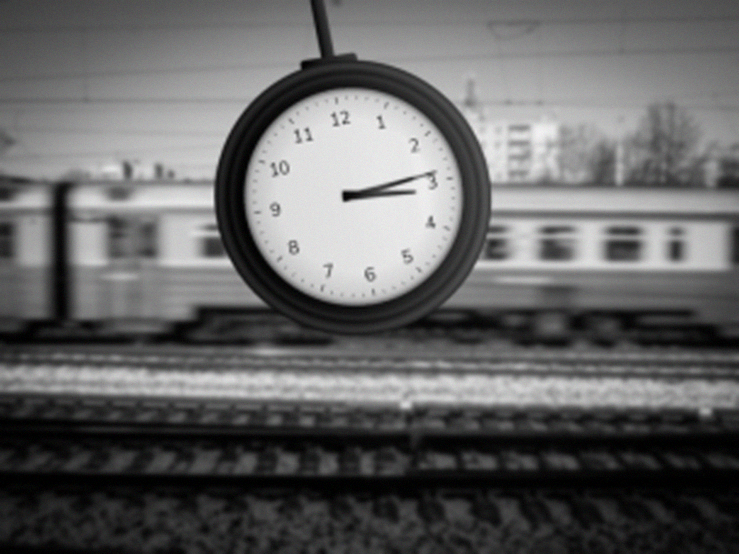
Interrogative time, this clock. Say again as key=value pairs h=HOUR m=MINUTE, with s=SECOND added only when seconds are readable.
h=3 m=14
